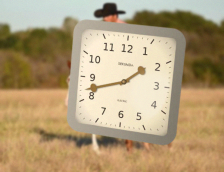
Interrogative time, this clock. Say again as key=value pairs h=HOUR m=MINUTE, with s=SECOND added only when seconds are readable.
h=1 m=42
